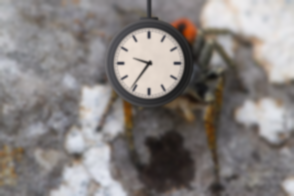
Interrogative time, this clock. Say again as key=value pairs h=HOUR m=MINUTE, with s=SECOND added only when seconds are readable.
h=9 m=36
